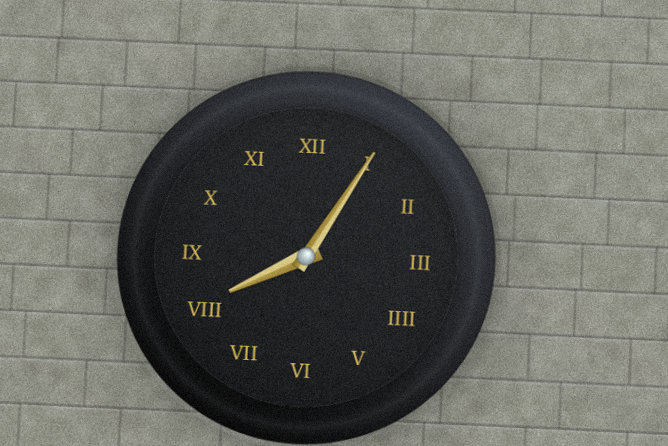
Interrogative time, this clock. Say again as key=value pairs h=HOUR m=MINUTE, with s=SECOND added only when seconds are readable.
h=8 m=5
